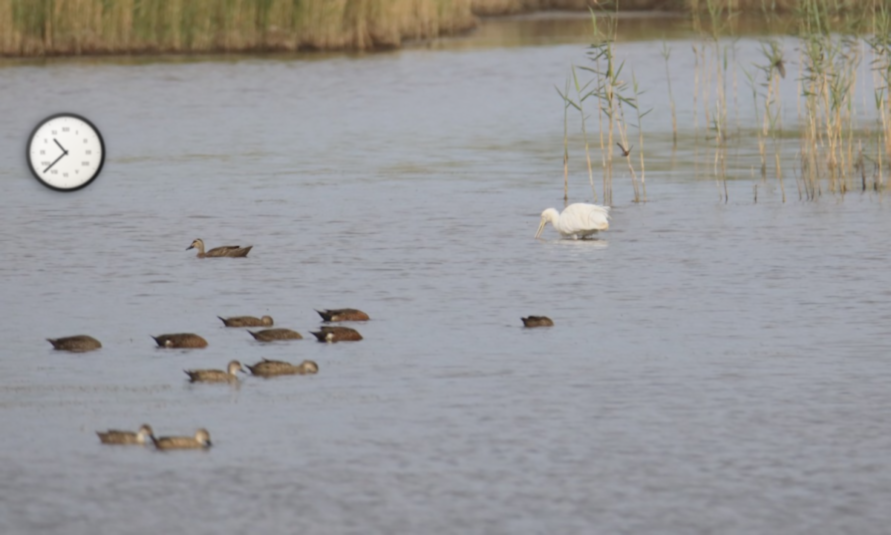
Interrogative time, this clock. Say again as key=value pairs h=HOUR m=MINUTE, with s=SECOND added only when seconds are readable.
h=10 m=38
